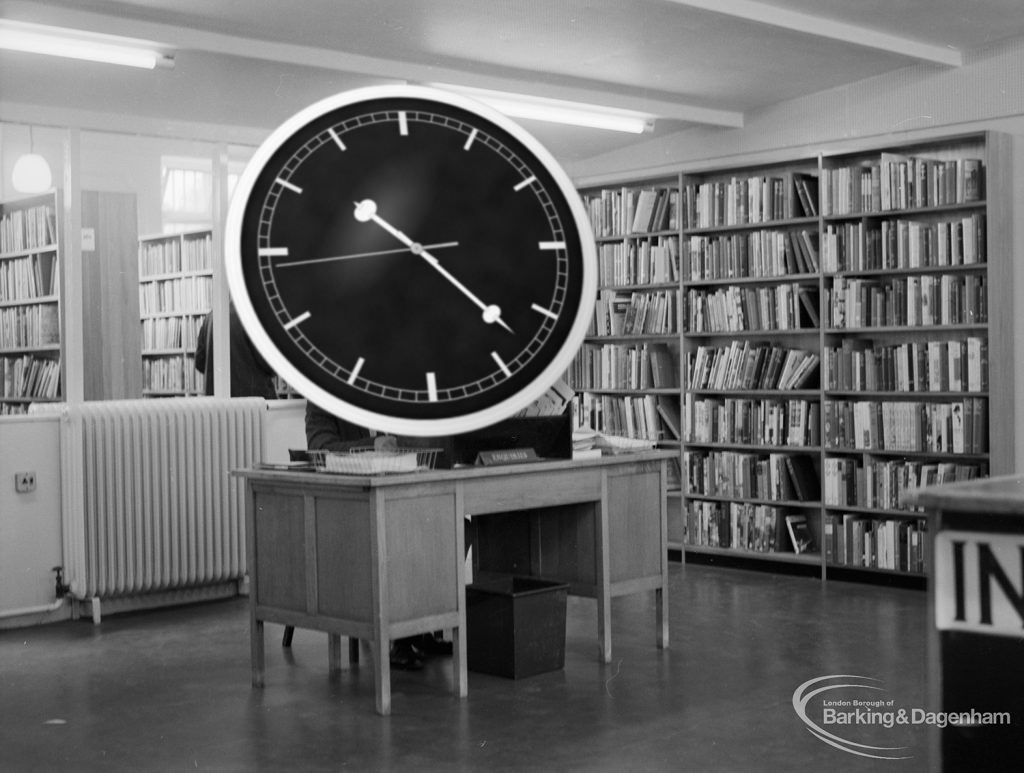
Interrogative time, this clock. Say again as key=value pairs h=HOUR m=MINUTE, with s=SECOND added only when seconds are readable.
h=10 m=22 s=44
